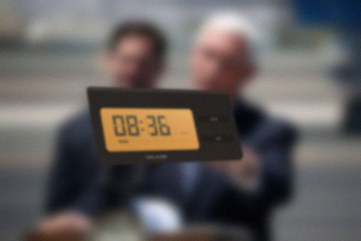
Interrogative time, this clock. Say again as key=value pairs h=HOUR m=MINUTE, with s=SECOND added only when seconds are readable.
h=8 m=36
